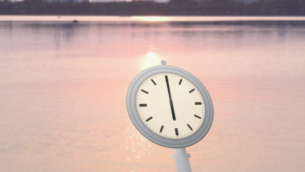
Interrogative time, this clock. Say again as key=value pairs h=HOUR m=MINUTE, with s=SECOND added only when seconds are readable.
h=6 m=0
